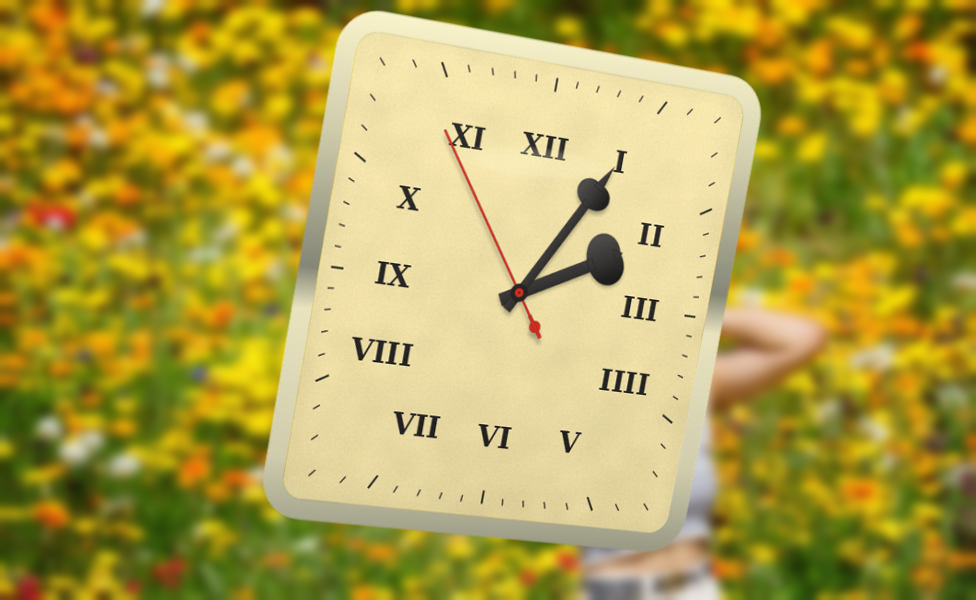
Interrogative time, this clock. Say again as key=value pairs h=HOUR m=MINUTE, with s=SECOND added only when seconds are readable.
h=2 m=4 s=54
